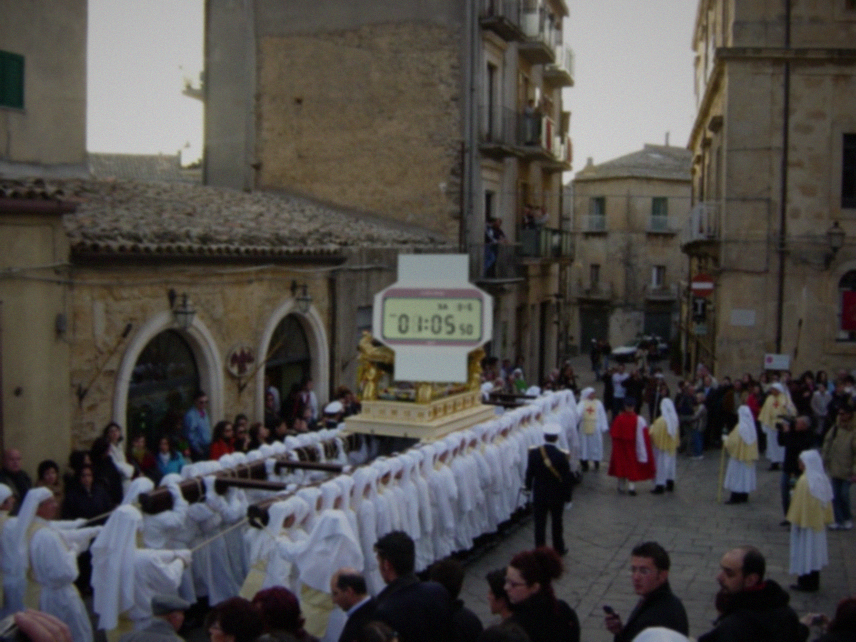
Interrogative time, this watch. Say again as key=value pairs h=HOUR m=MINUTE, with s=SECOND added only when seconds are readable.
h=1 m=5
